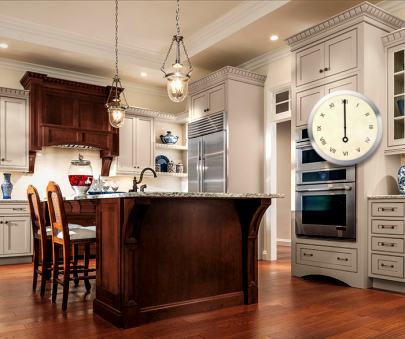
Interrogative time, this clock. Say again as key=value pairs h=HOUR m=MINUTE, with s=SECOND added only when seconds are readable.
h=6 m=0
